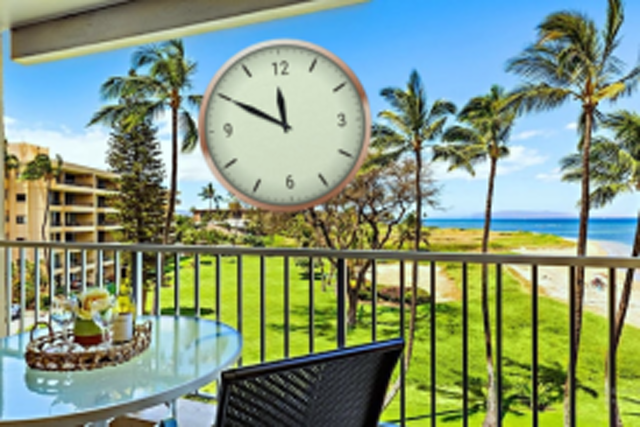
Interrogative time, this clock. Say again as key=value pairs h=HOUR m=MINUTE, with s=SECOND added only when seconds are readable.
h=11 m=50
